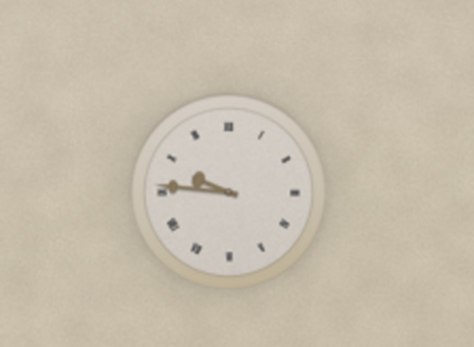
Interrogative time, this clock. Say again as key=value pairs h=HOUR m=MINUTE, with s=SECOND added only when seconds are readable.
h=9 m=46
